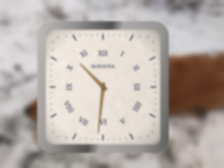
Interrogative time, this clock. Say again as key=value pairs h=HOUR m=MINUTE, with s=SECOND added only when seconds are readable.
h=10 m=31
